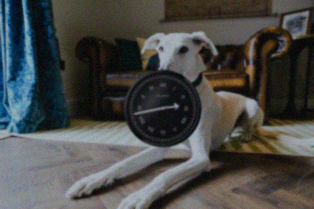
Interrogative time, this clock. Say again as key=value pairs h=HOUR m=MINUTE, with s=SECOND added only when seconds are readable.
h=2 m=43
